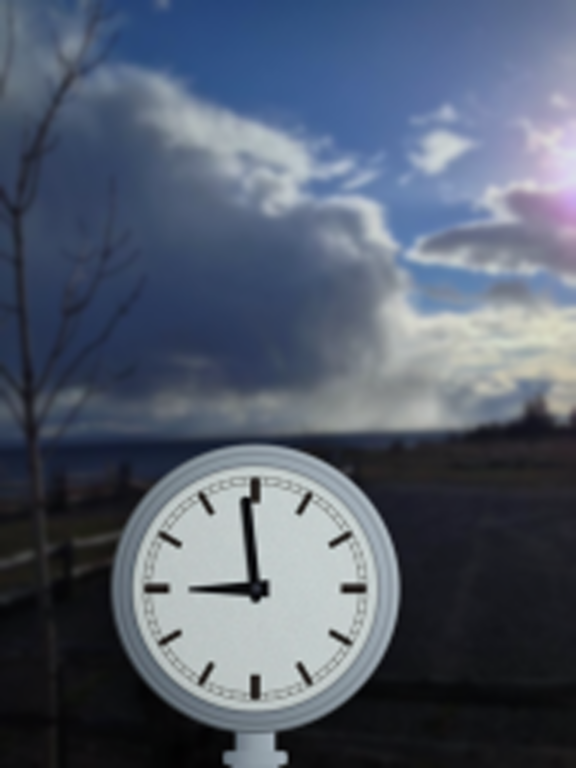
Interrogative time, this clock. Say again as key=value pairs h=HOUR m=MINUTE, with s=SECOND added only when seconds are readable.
h=8 m=59
